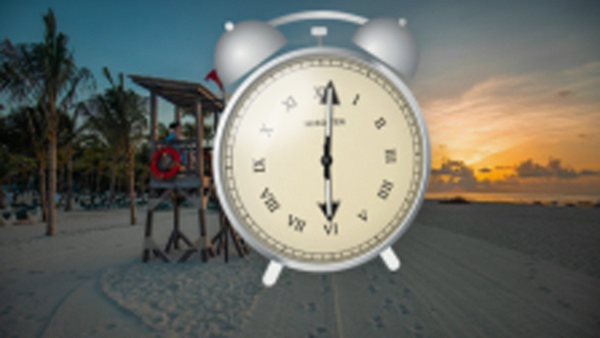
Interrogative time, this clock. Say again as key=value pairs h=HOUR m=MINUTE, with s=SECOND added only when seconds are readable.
h=6 m=1
